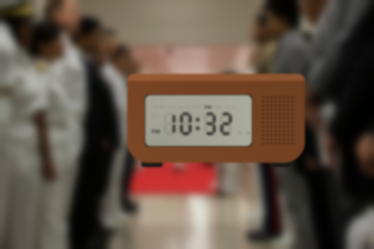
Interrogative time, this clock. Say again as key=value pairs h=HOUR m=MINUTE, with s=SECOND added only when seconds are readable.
h=10 m=32
